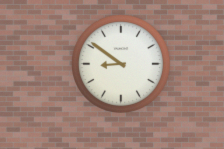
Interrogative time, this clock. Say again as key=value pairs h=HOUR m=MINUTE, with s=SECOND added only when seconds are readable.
h=8 m=51
